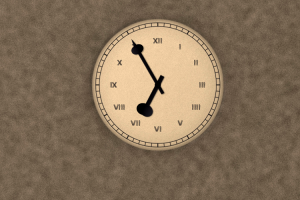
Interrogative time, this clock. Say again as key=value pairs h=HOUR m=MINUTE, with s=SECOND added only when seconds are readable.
h=6 m=55
